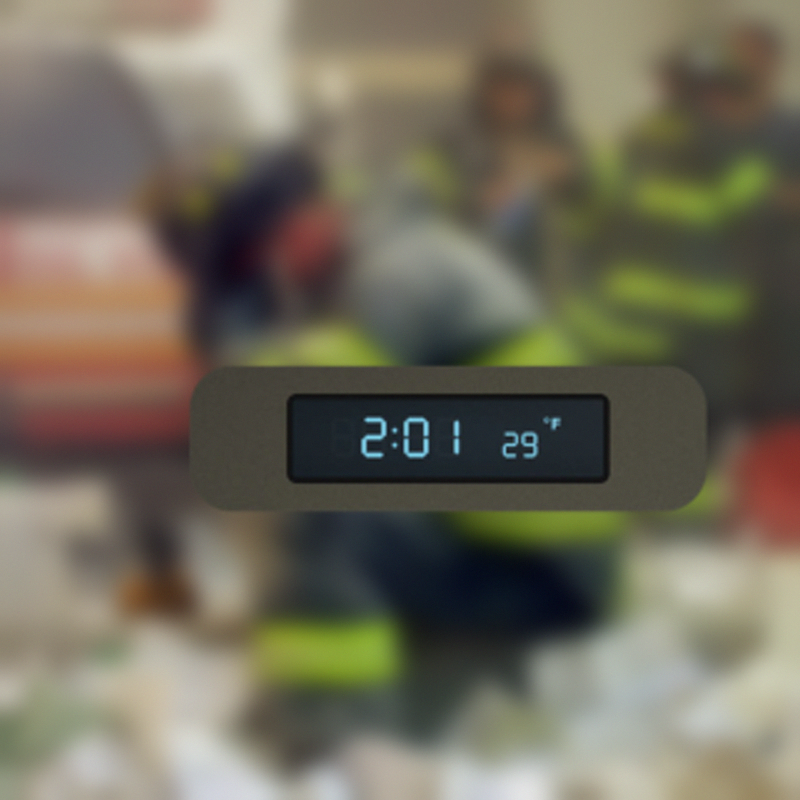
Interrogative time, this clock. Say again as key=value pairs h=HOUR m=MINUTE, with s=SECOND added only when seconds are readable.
h=2 m=1
